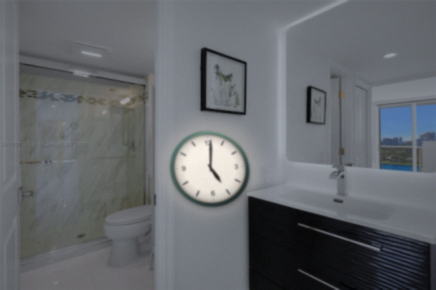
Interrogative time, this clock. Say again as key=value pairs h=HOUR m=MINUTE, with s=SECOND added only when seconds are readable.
h=5 m=1
